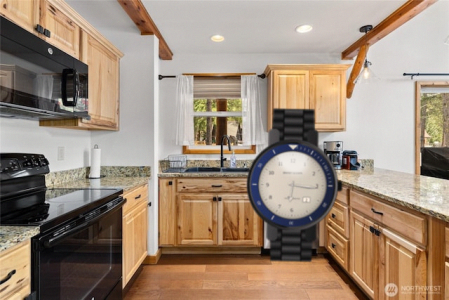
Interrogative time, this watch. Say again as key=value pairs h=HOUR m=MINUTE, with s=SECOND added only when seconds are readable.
h=6 m=16
